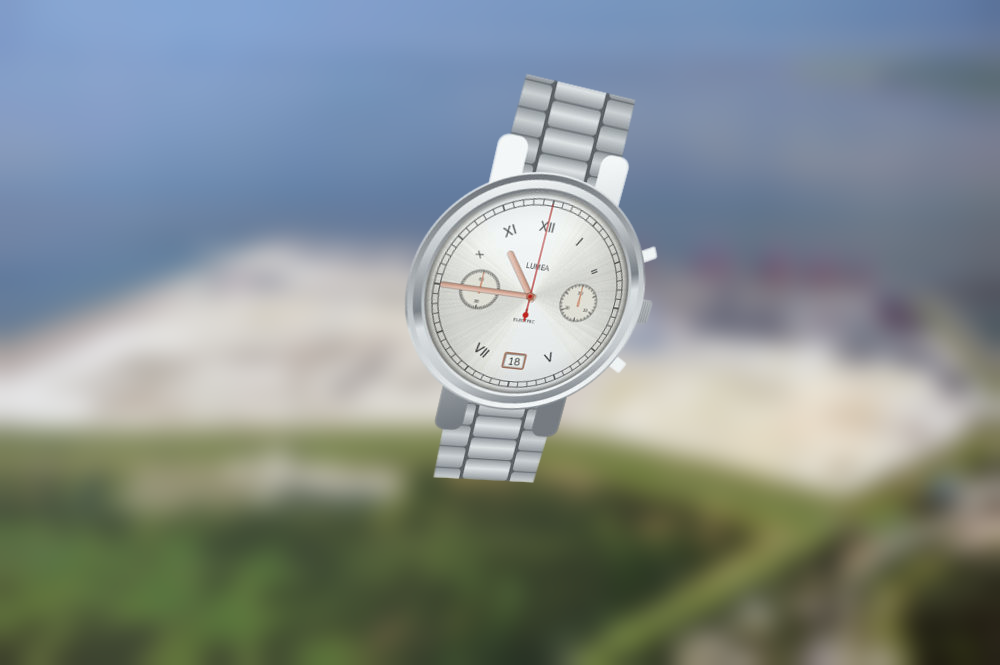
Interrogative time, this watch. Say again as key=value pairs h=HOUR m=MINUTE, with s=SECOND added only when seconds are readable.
h=10 m=45
